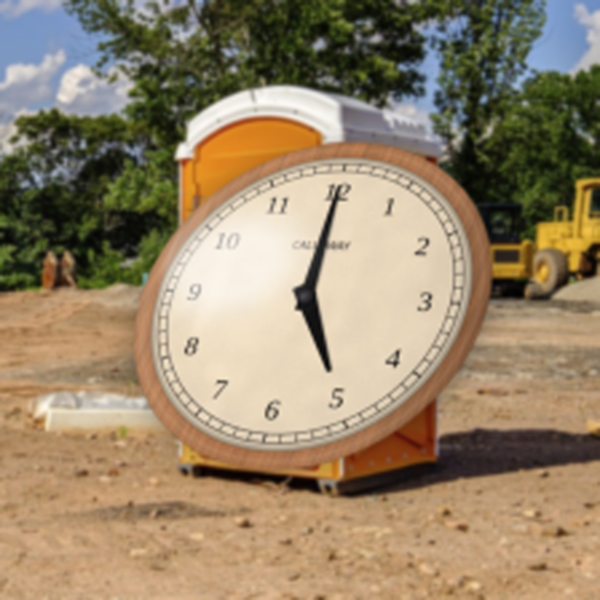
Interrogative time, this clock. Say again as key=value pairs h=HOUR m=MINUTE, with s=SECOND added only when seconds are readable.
h=5 m=0
